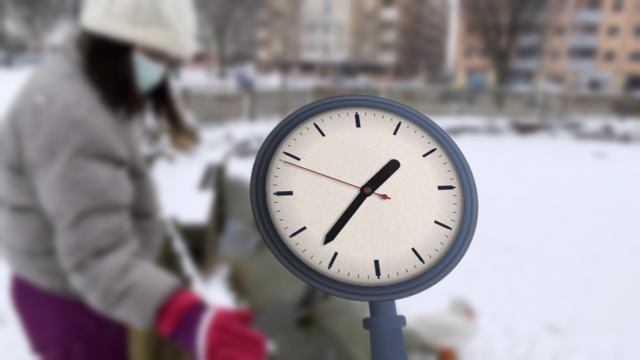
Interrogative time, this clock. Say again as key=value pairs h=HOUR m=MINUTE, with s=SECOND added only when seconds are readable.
h=1 m=36 s=49
